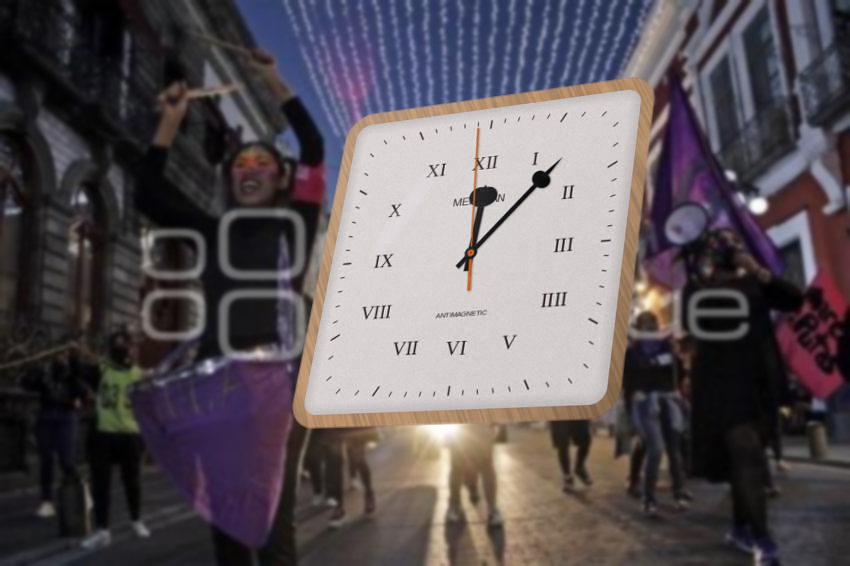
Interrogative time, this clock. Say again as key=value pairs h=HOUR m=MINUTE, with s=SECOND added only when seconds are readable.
h=12 m=6 s=59
